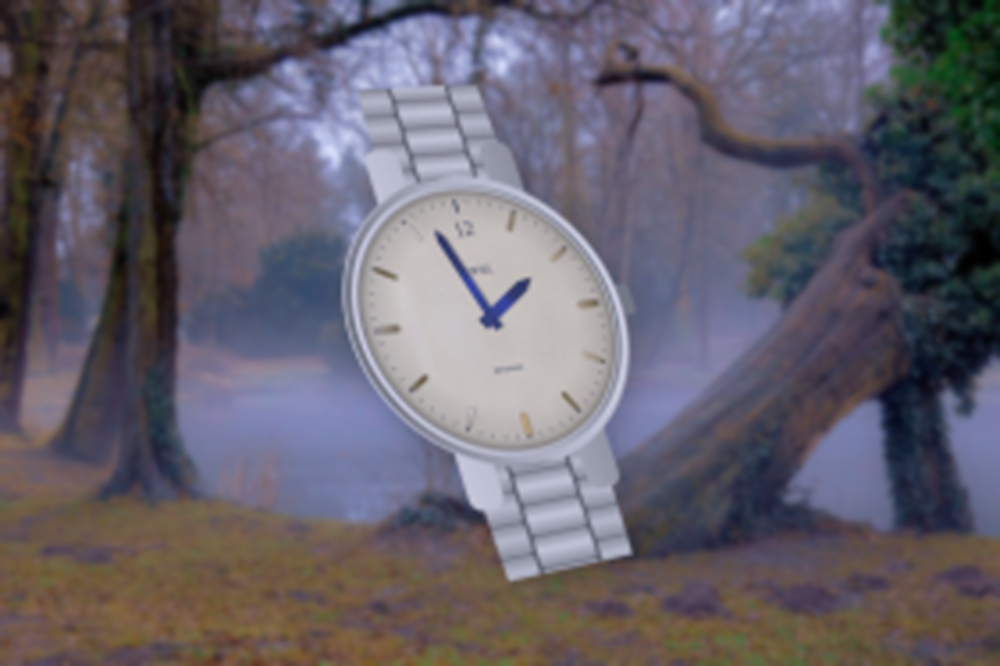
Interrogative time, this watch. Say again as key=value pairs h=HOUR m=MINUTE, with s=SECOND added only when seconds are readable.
h=1 m=57
